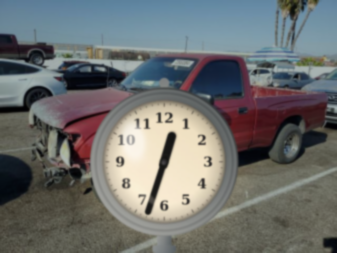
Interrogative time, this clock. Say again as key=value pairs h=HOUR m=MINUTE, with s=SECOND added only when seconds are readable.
h=12 m=33
